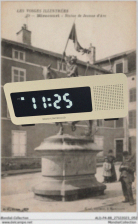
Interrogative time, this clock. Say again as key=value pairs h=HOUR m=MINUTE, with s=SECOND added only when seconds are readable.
h=11 m=25
